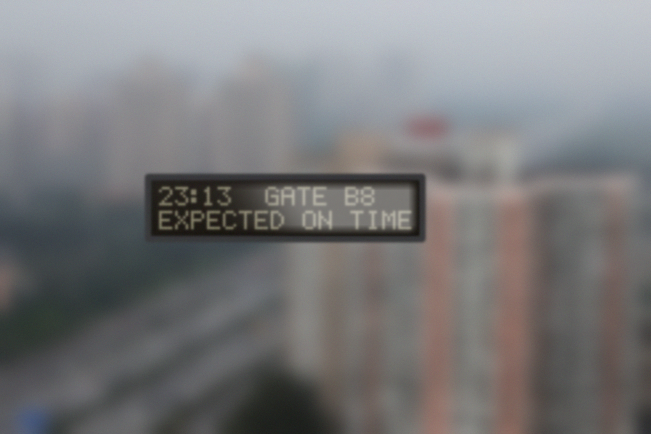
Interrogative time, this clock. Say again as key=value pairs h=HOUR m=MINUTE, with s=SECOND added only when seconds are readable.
h=23 m=13
